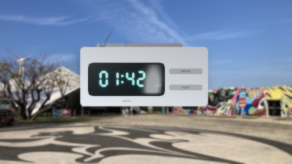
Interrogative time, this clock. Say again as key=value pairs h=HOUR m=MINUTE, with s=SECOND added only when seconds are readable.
h=1 m=42
